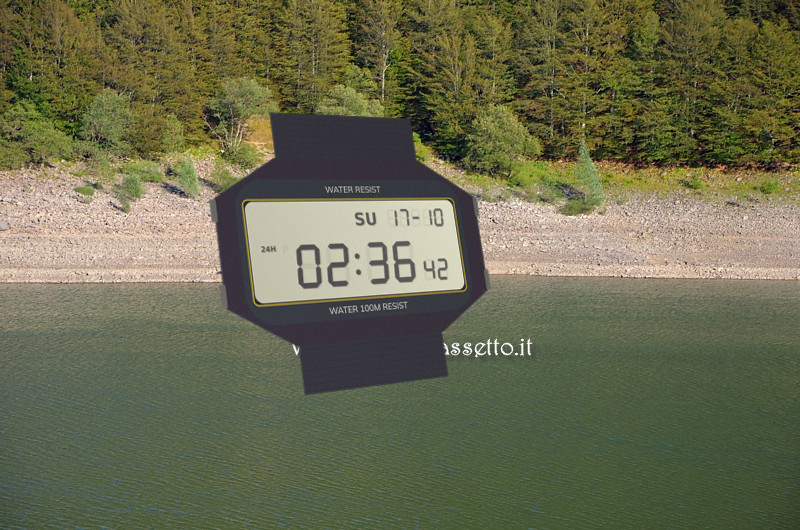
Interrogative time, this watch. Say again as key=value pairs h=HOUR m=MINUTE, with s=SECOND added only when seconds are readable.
h=2 m=36 s=42
